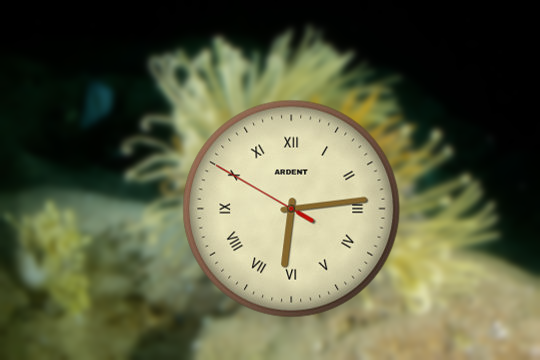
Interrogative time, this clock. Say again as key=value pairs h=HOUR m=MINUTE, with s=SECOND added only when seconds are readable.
h=6 m=13 s=50
